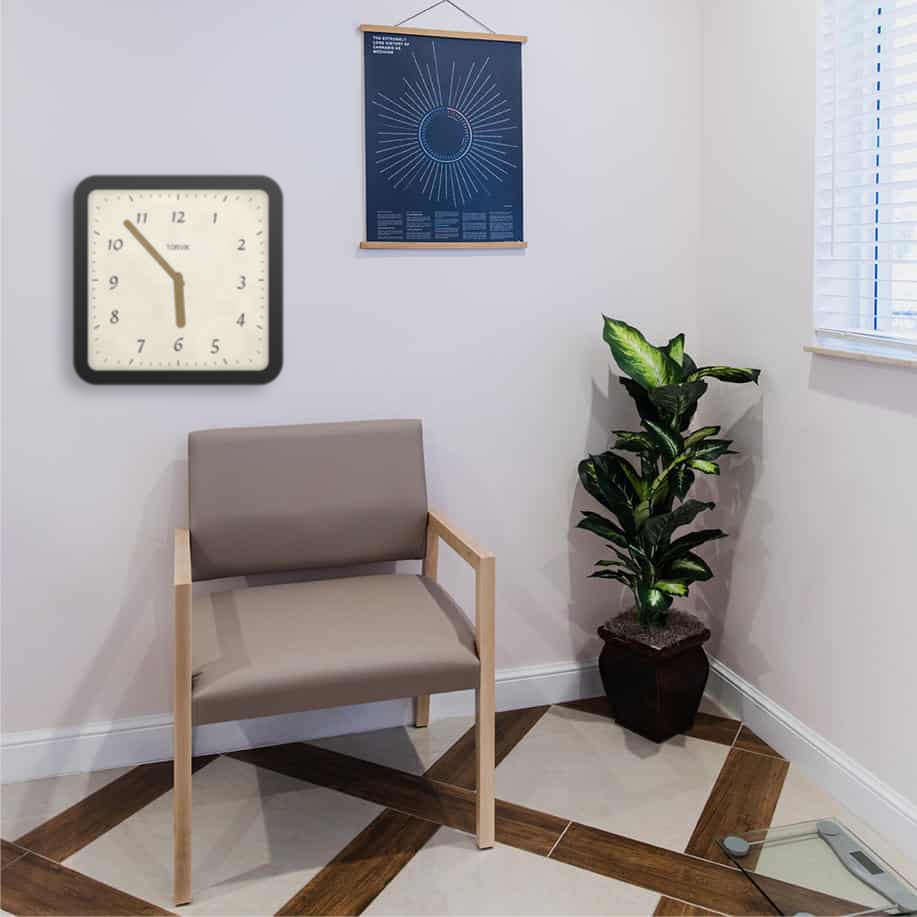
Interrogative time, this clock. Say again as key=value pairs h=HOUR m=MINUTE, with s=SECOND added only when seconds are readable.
h=5 m=53
